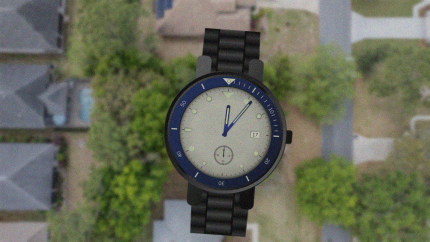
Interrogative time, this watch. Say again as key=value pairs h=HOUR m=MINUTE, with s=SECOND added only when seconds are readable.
h=12 m=6
